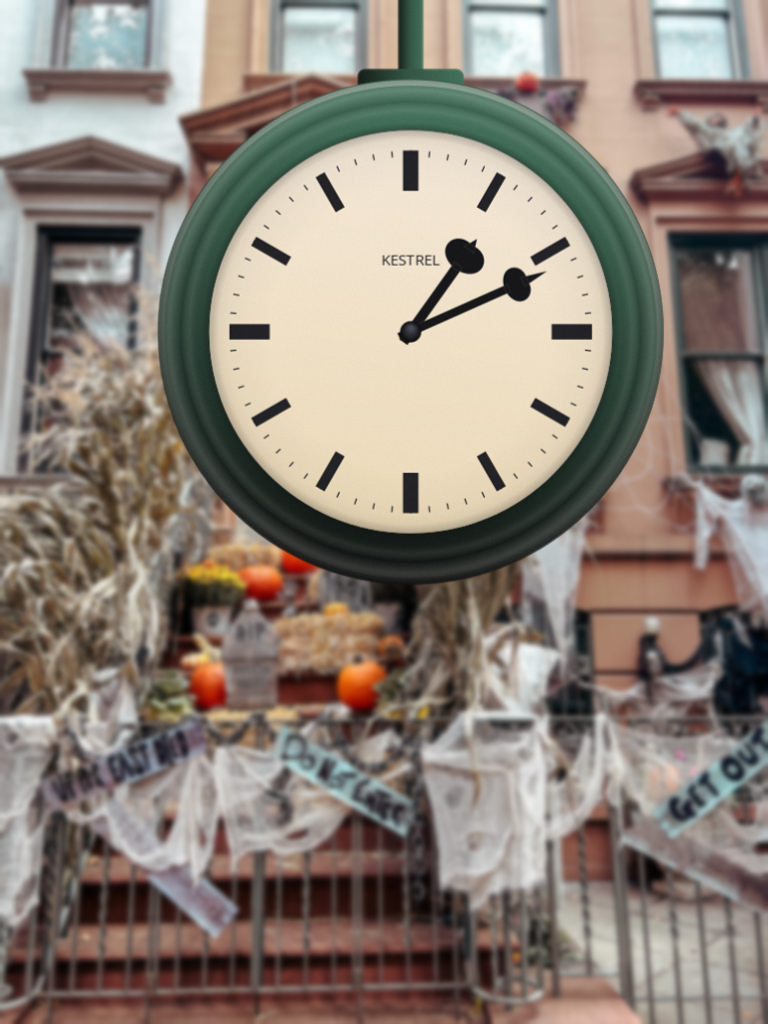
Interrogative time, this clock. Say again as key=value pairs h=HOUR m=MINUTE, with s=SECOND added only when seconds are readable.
h=1 m=11
